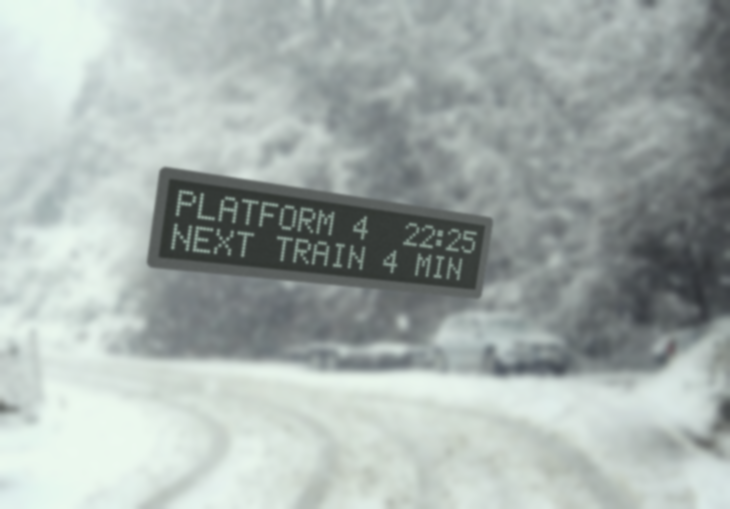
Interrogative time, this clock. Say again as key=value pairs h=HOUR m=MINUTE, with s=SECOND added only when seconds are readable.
h=22 m=25
